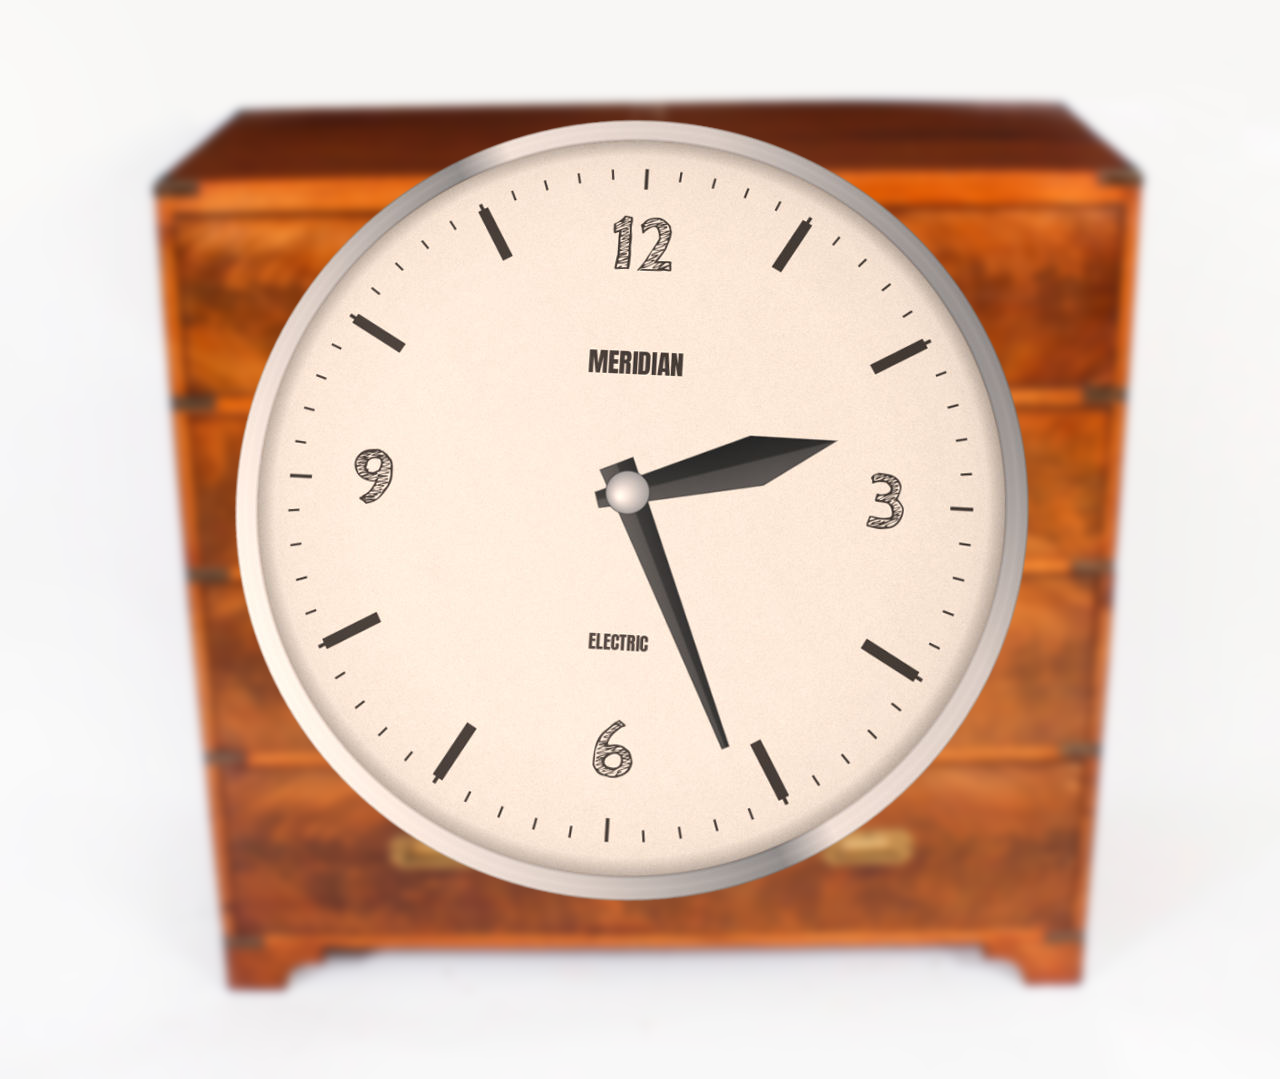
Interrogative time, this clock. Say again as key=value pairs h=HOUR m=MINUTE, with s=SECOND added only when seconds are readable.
h=2 m=26
